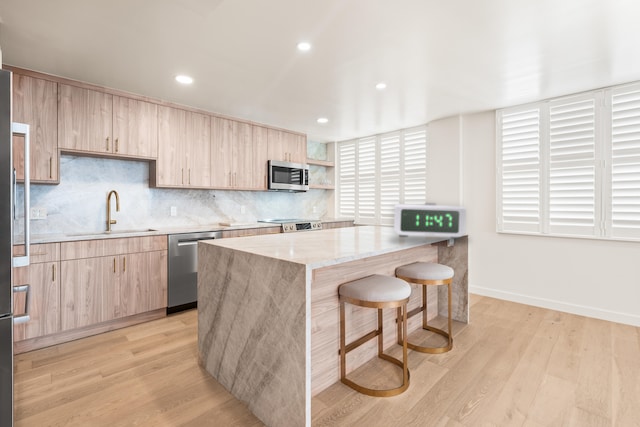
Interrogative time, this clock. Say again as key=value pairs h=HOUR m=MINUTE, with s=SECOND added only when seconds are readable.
h=11 m=47
